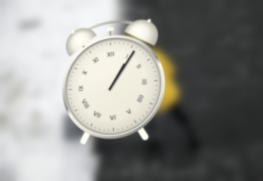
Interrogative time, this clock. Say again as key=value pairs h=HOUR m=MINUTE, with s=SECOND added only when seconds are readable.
h=1 m=6
